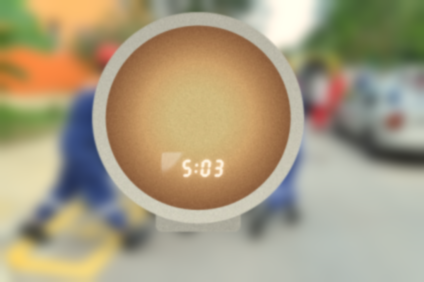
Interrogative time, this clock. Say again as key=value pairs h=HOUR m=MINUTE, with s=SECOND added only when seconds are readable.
h=5 m=3
